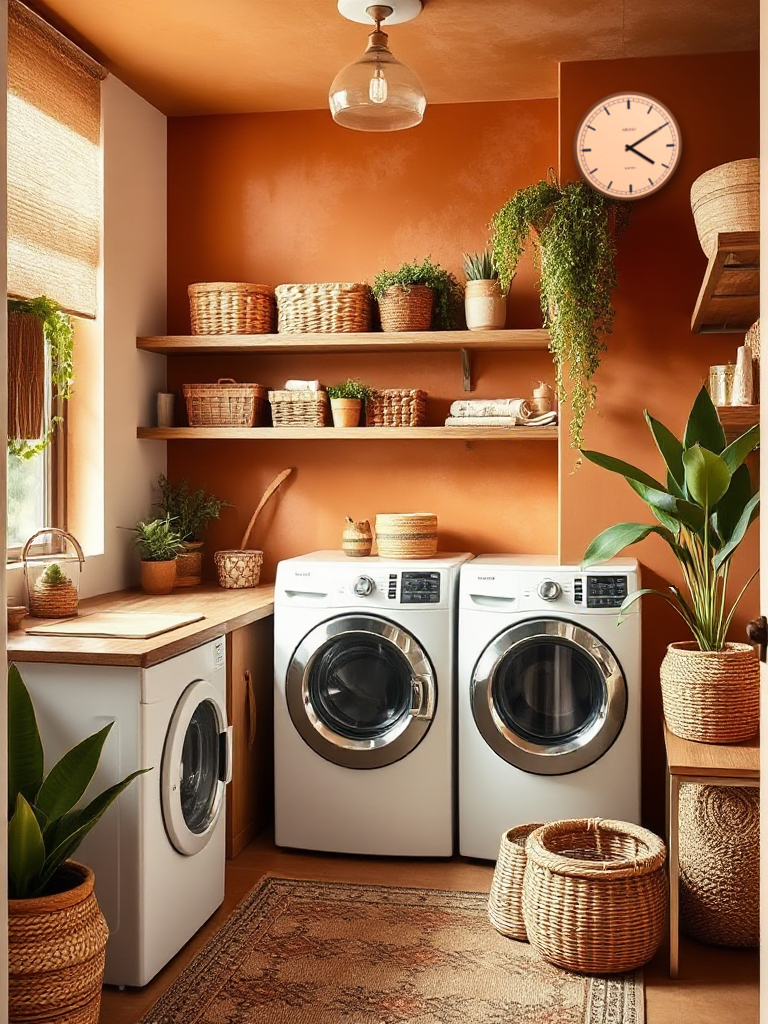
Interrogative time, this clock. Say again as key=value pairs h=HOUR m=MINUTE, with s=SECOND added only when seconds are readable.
h=4 m=10
